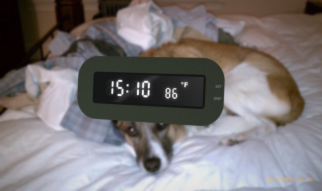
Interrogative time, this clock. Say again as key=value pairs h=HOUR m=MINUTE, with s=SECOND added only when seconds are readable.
h=15 m=10
